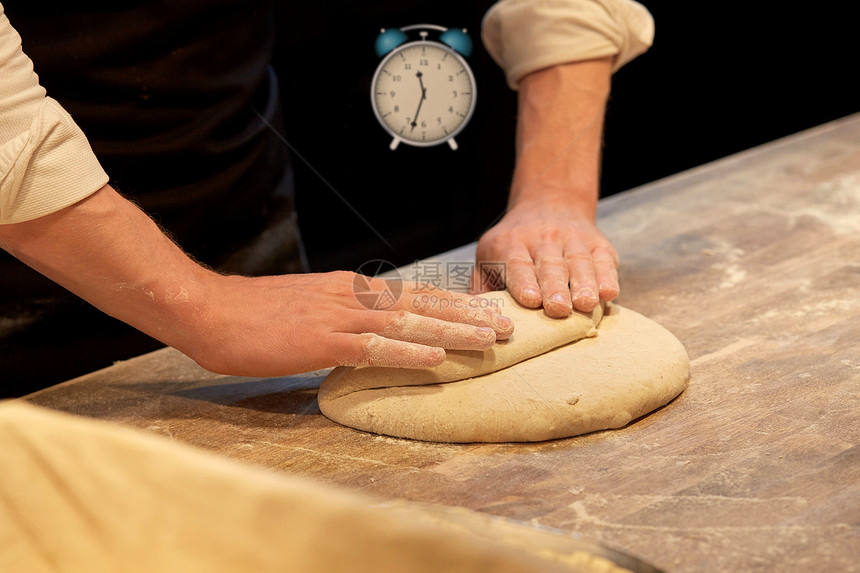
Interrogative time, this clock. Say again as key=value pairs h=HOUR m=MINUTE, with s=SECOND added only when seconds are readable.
h=11 m=33
